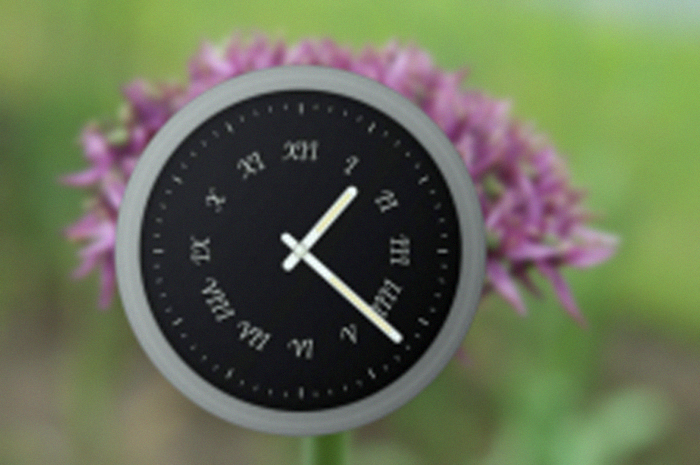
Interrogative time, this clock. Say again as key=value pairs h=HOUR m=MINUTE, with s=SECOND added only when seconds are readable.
h=1 m=22
